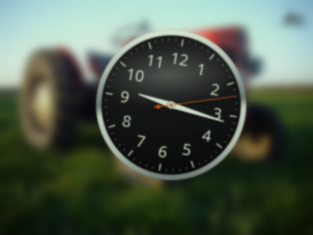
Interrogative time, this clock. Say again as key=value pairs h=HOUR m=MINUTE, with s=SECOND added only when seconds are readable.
h=9 m=16 s=12
